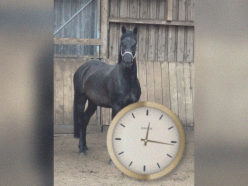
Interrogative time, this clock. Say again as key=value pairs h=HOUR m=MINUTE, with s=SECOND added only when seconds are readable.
h=12 m=16
